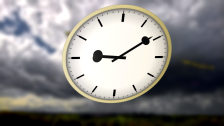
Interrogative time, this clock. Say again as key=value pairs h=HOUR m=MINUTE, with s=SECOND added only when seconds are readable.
h=9 m=9
